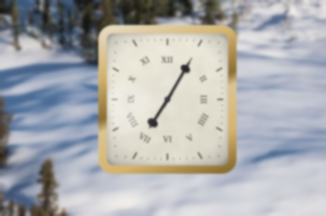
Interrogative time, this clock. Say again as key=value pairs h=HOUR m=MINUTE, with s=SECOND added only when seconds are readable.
h=7 m=5
